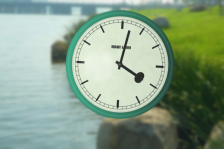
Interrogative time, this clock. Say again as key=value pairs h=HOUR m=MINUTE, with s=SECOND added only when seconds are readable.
h=4 m=2
